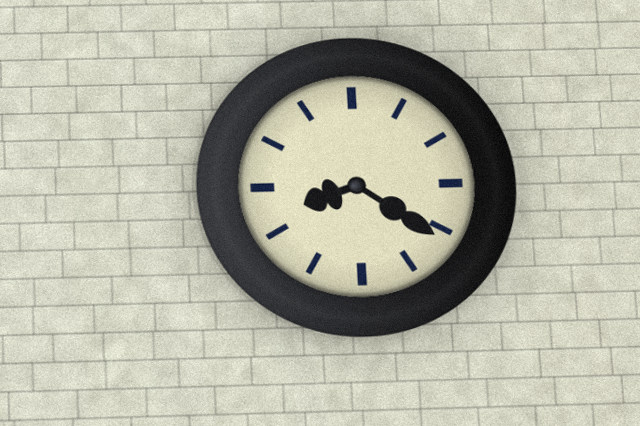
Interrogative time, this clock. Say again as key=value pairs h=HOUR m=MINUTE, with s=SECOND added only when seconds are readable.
h=8 m=21
